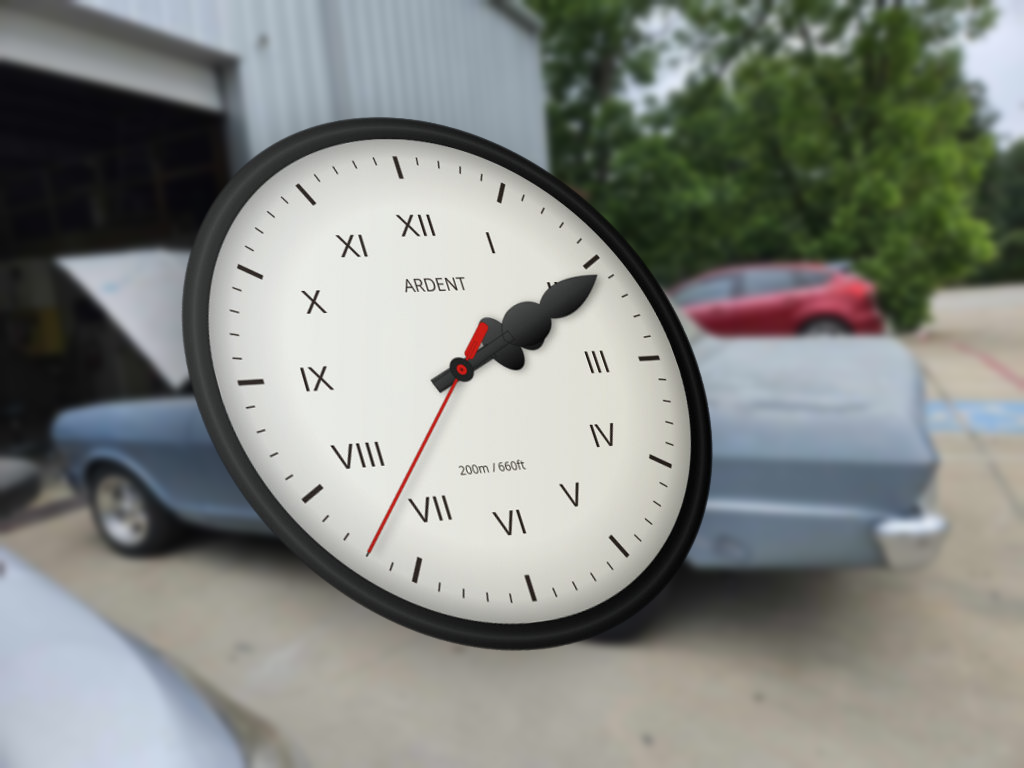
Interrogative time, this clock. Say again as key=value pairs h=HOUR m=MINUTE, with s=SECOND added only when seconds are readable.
h=2 m=10 s=37
